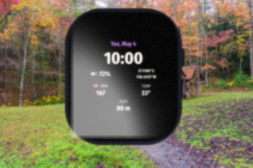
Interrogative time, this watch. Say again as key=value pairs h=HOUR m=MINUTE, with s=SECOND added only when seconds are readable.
h=10 m=0
